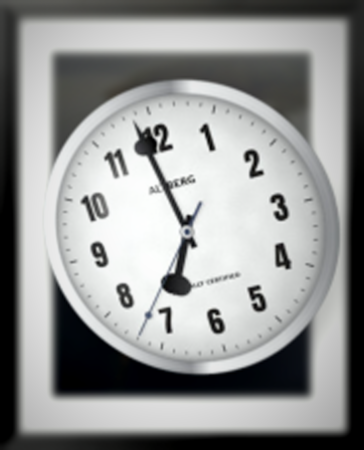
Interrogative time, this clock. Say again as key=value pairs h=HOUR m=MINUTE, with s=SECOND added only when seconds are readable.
h=6 m=58 s=37
